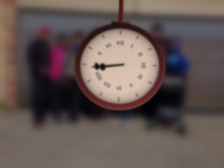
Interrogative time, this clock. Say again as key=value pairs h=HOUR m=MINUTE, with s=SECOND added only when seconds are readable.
h=8 m=44
